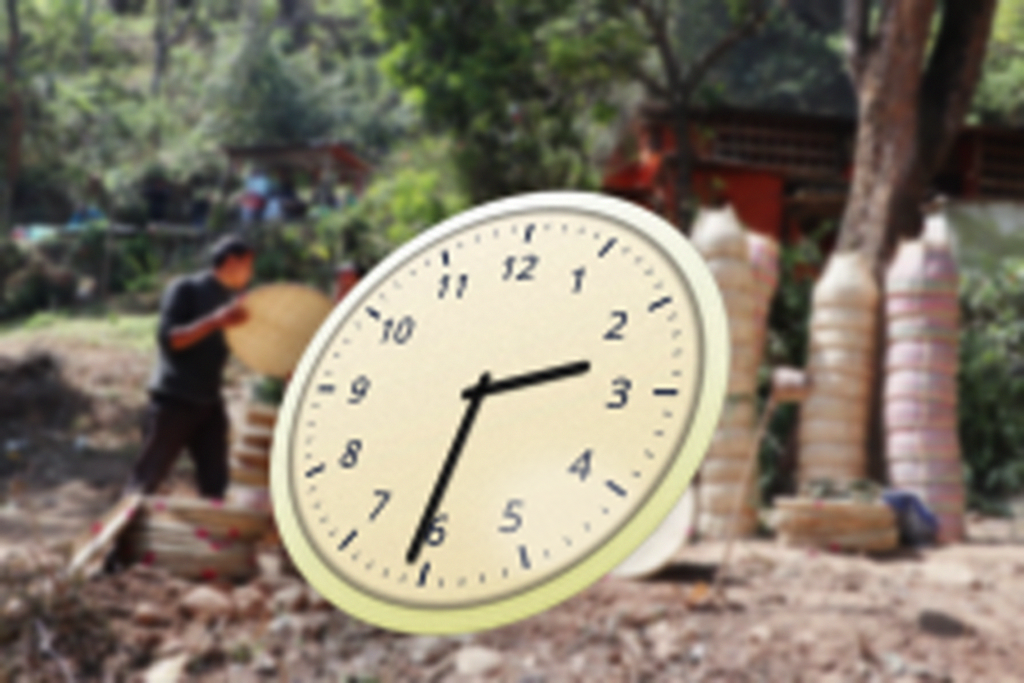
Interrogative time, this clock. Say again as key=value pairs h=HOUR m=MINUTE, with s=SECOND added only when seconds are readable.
h=2 m=31
